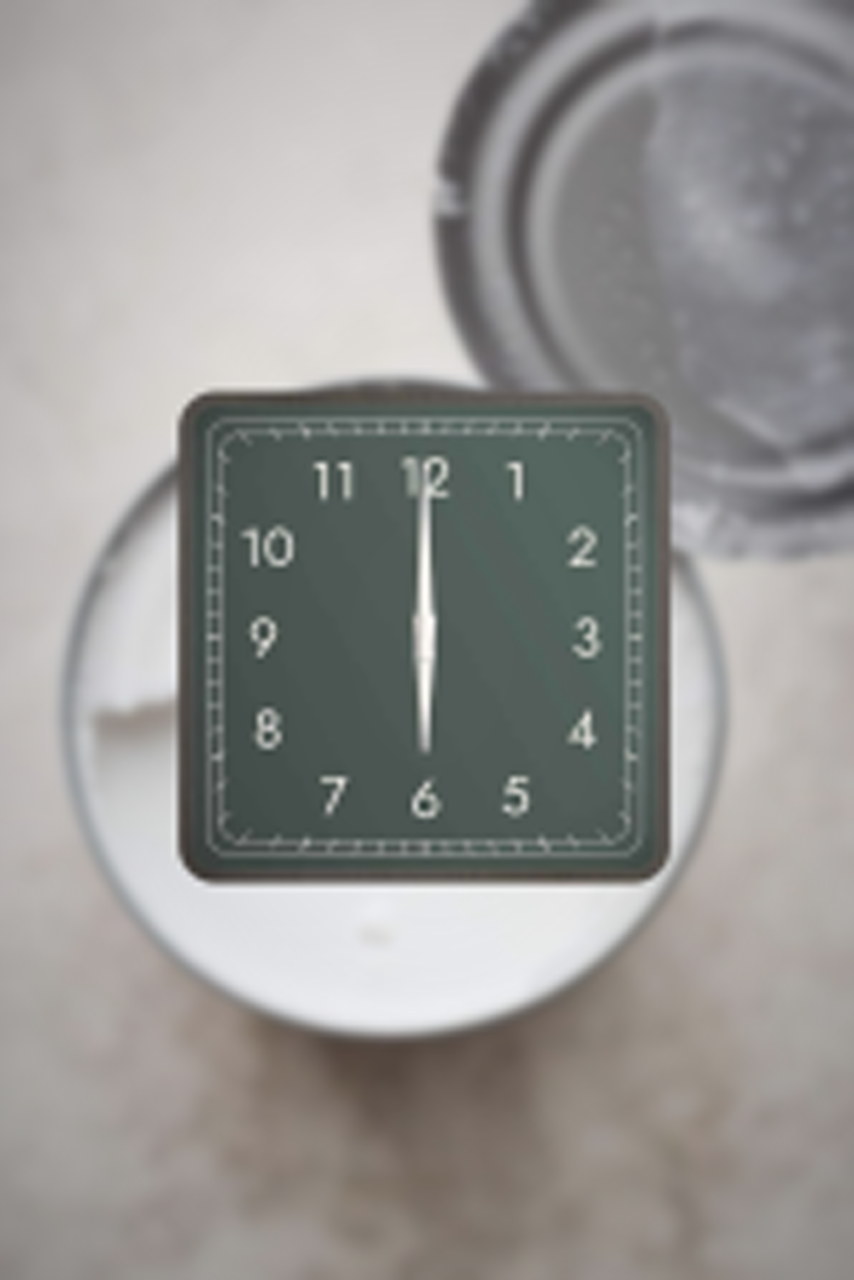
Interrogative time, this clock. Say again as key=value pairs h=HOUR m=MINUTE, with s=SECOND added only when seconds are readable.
h=6 m=0
